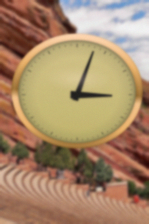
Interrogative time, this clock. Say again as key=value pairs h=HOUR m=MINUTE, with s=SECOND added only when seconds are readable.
h=3 m=3
